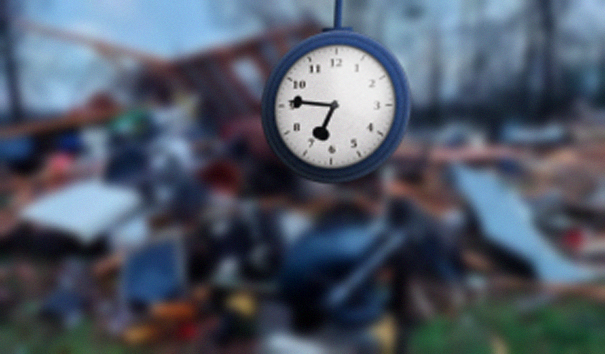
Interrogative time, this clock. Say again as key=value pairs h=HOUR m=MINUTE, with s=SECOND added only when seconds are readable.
h=6 m=46
